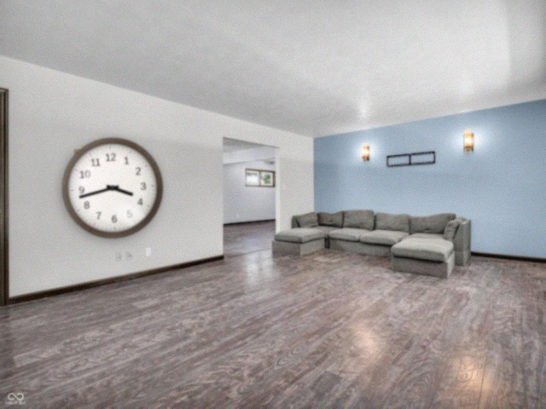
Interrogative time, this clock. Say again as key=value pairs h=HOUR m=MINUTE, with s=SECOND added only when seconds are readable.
h=3 m=43
